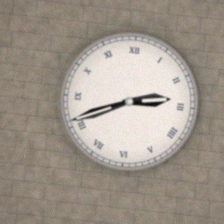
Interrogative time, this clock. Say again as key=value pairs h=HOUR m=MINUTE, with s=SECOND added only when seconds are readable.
h=2 m=41
